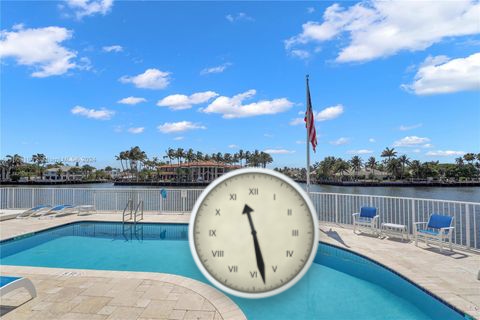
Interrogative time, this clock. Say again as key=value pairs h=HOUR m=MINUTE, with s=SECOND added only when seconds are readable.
h=11 m=28
